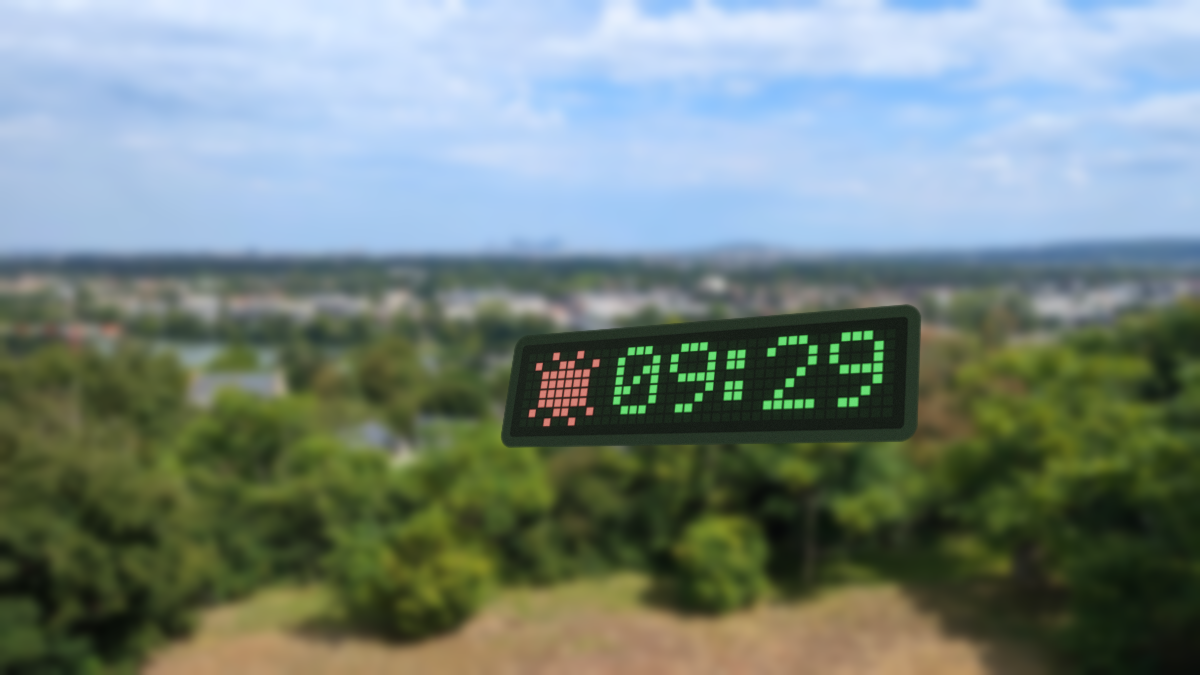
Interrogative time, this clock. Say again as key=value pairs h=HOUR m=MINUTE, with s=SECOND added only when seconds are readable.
h=9 m=29
